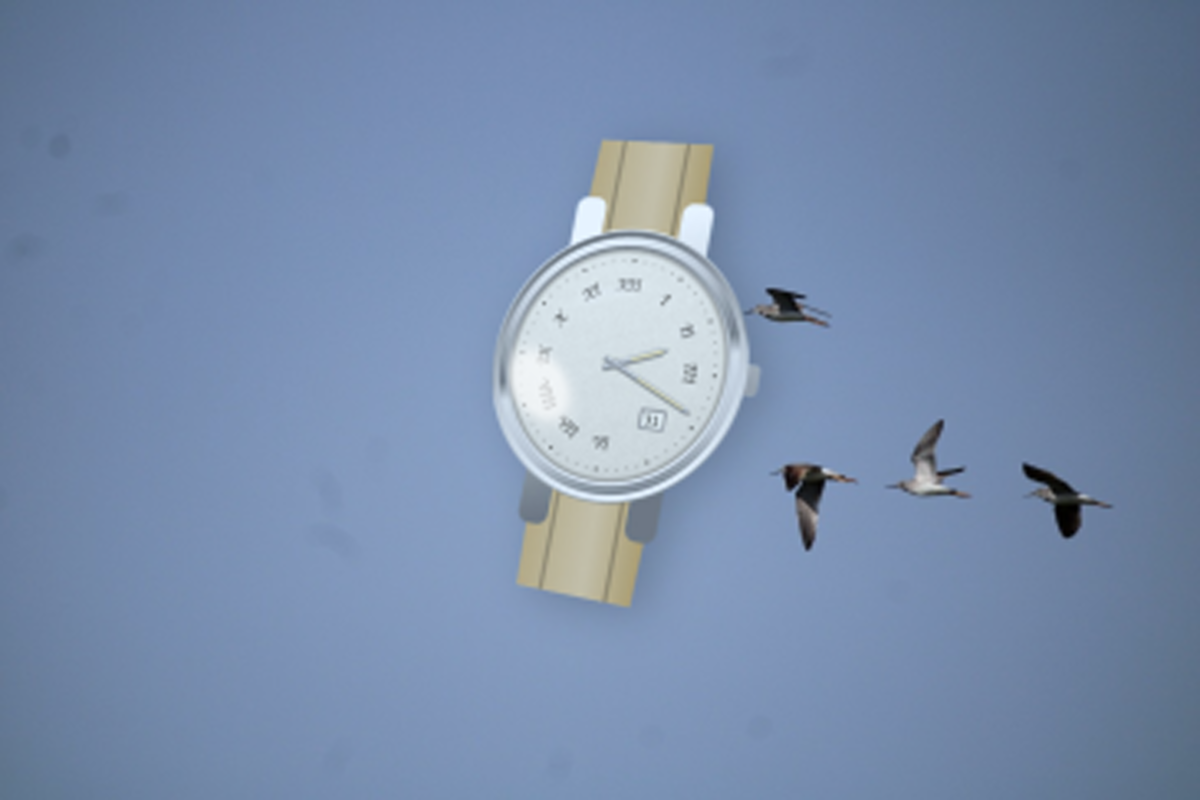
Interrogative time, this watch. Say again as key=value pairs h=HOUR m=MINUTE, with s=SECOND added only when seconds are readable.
h=2 m=19
